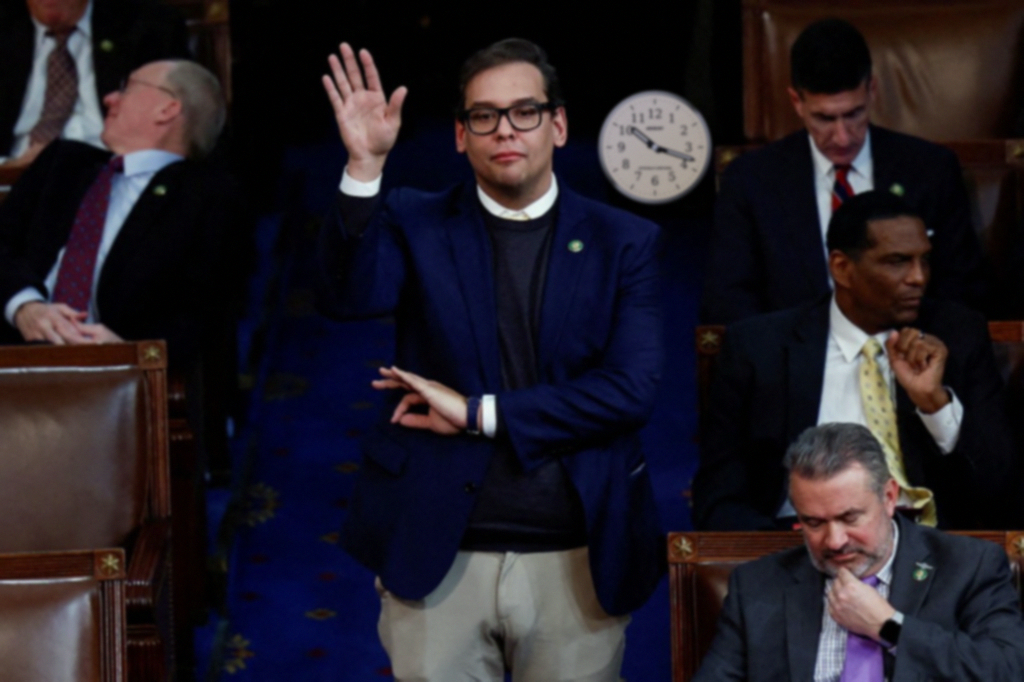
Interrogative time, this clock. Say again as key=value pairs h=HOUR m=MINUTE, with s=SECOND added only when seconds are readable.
h=10 m=18
